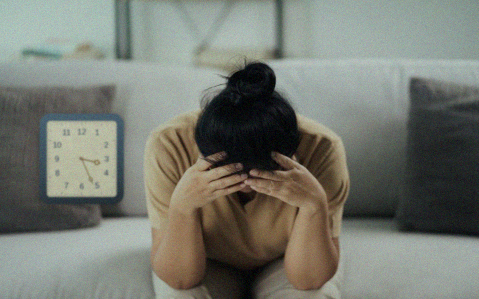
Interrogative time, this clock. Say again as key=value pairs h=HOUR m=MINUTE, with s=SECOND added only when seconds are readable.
h=3 m=26
